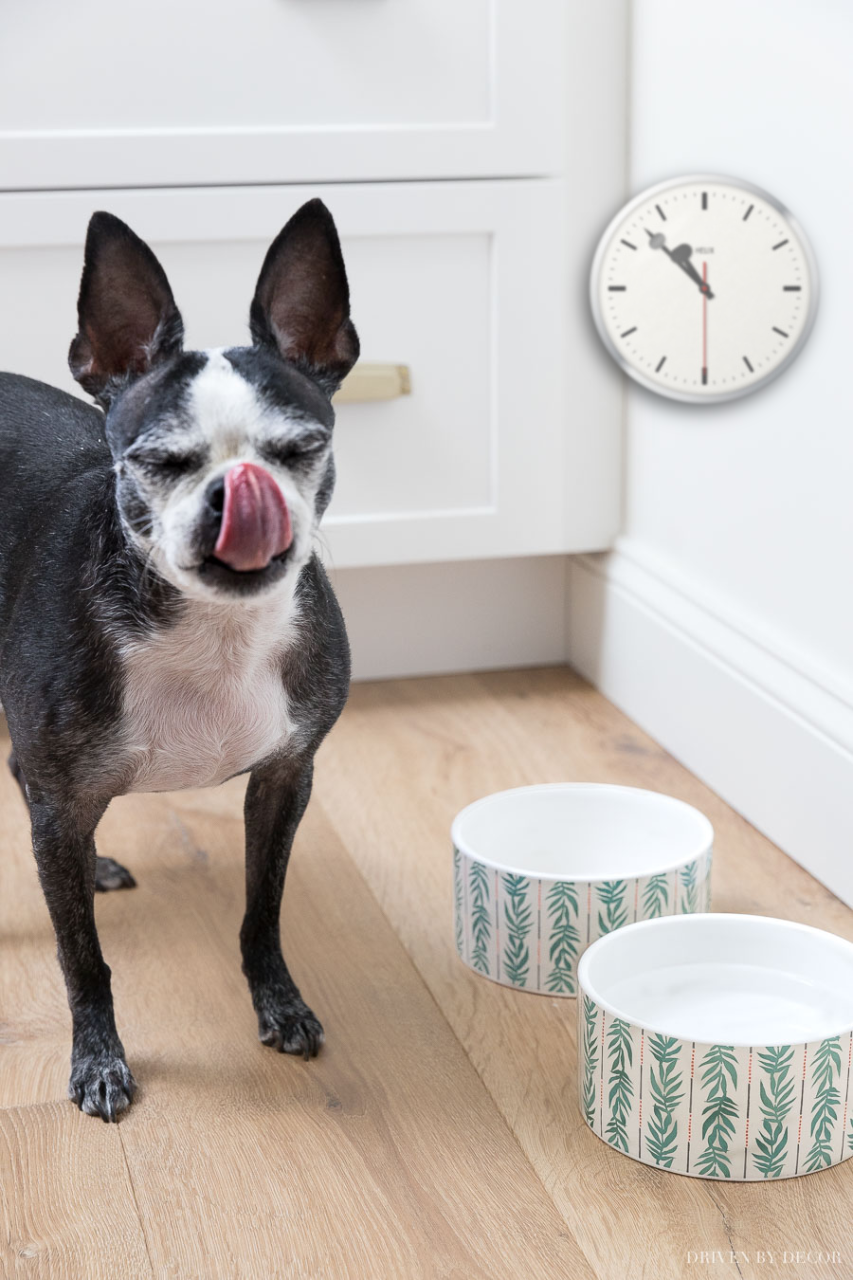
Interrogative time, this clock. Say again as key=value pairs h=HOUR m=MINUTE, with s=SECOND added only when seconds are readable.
h=10 m=52 s=30
